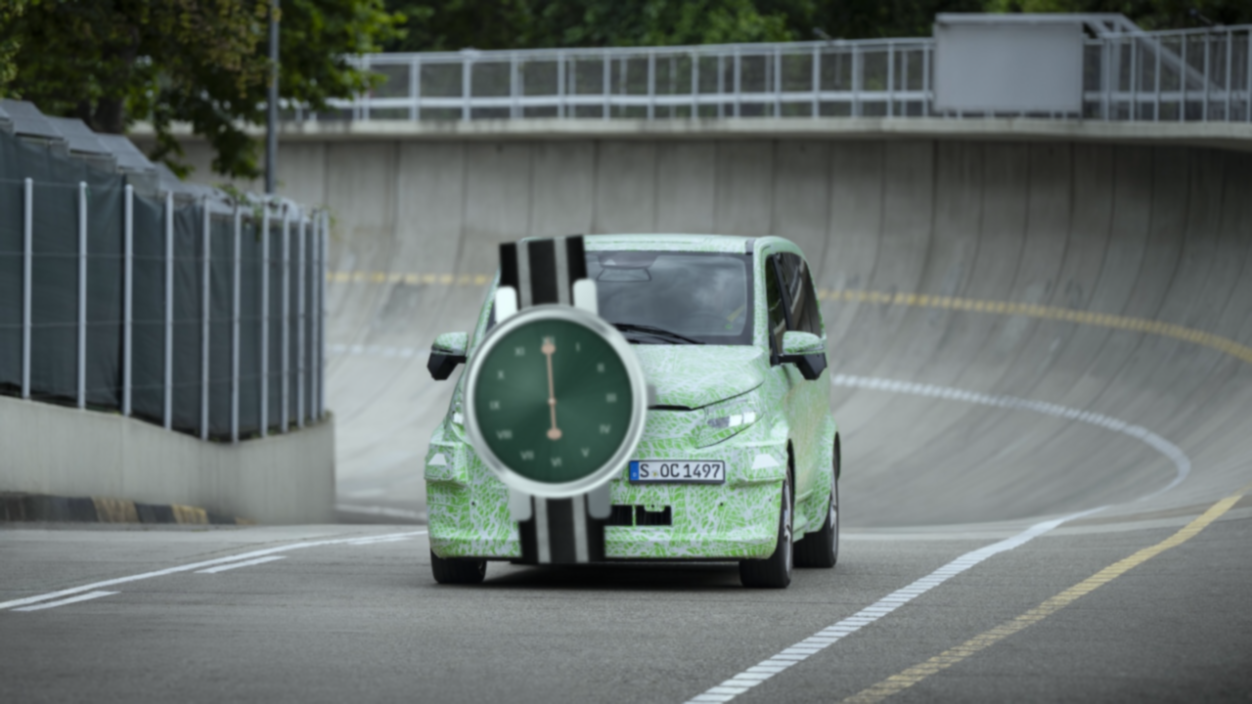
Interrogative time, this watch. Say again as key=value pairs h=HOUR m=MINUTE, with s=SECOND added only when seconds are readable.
h=6 m=0
